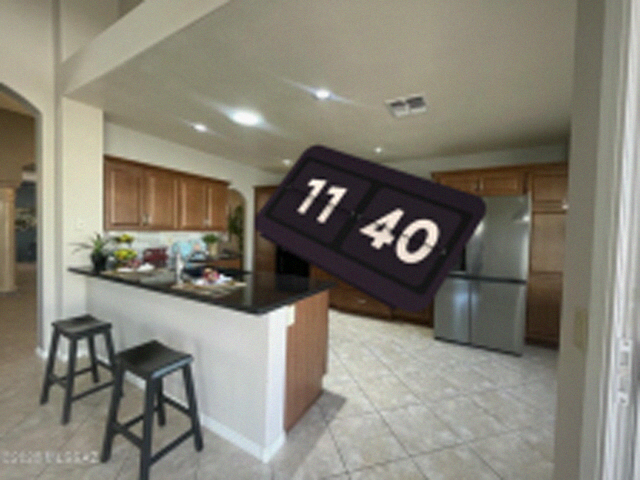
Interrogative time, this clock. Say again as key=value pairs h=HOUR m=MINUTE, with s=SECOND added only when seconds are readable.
h=11 m=40
